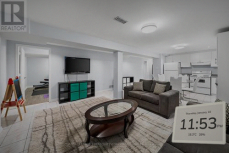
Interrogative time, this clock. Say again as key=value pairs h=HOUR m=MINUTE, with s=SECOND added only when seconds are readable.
h=11 m=53
